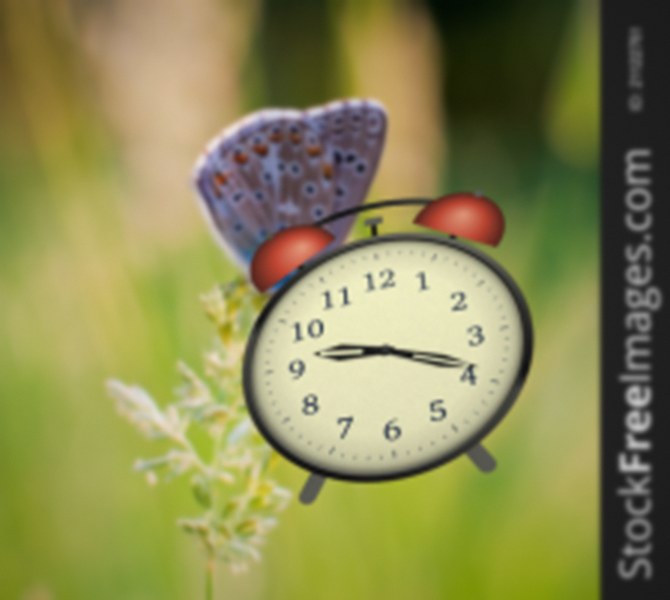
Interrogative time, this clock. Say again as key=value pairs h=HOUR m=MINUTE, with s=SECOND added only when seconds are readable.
h=9 m=19
